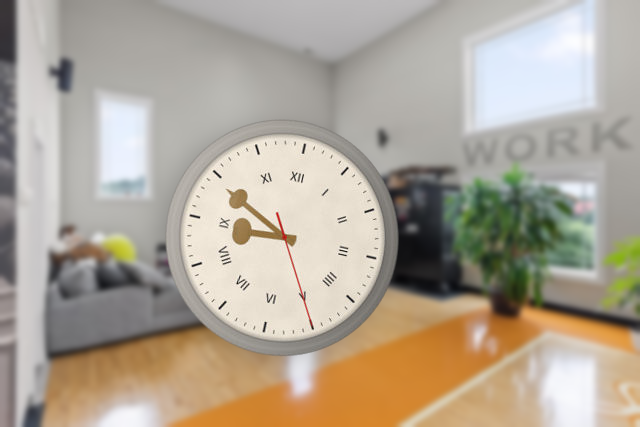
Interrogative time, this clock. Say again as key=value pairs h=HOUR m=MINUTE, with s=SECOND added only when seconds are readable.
h=8 m=49 s=25
